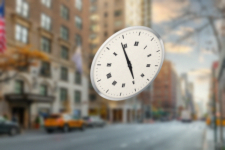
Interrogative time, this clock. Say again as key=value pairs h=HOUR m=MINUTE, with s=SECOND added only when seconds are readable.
h=4 m=54
